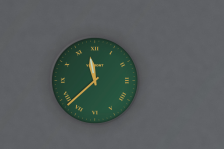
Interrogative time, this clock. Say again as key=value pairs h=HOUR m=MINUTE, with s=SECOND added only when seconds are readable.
h=11 m=38
